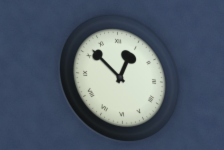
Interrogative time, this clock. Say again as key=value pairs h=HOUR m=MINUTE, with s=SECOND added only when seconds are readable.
h=12 m=52
